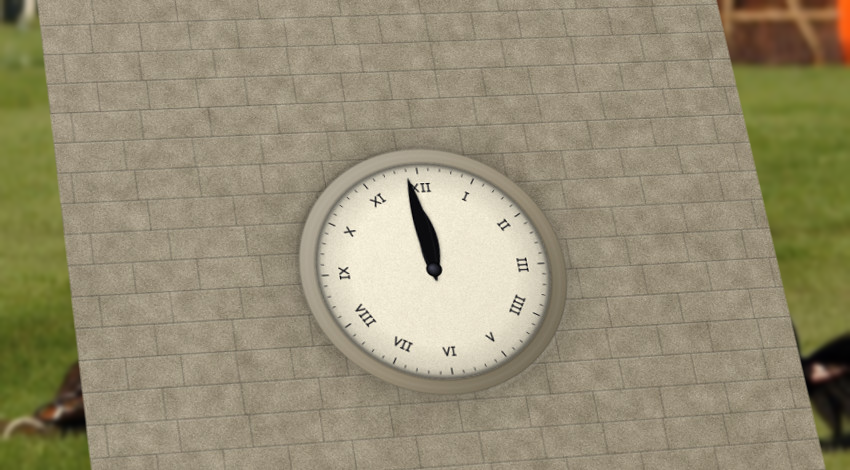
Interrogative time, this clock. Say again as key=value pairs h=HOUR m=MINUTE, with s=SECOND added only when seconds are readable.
h=11 m=59
